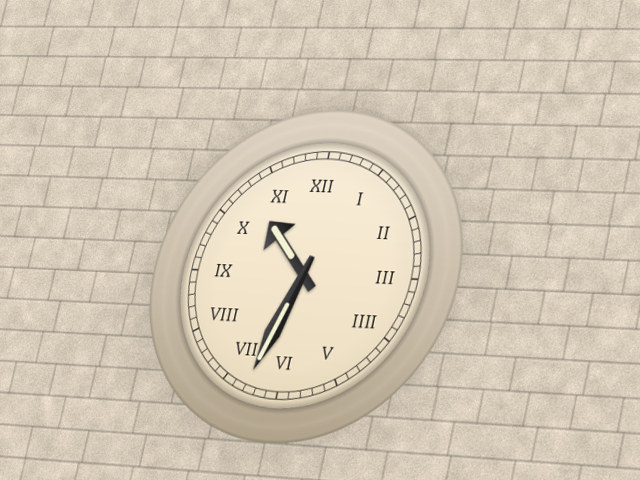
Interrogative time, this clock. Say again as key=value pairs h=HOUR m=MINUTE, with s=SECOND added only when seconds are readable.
h=10 m=33
